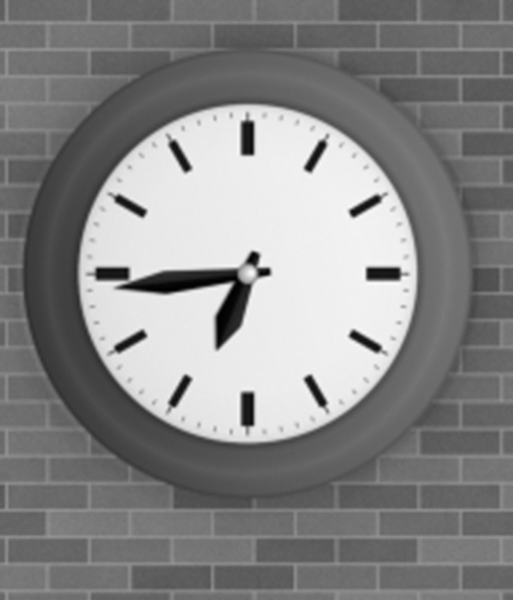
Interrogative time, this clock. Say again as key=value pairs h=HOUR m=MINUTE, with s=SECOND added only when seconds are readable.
h=6 m=44
